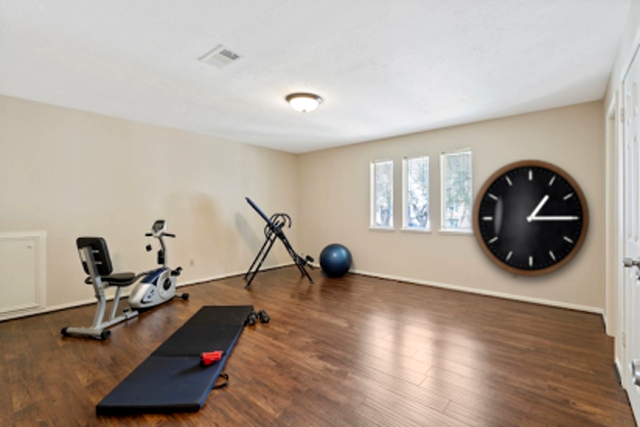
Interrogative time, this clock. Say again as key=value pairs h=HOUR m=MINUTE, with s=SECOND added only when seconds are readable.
h=1 m=15
